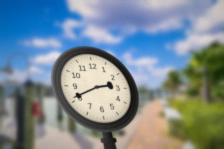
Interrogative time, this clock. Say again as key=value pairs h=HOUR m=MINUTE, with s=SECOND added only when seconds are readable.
h=2 m=41
